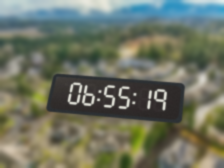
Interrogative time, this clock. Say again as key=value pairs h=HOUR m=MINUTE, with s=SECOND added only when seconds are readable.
h=6 m=55 s=19
